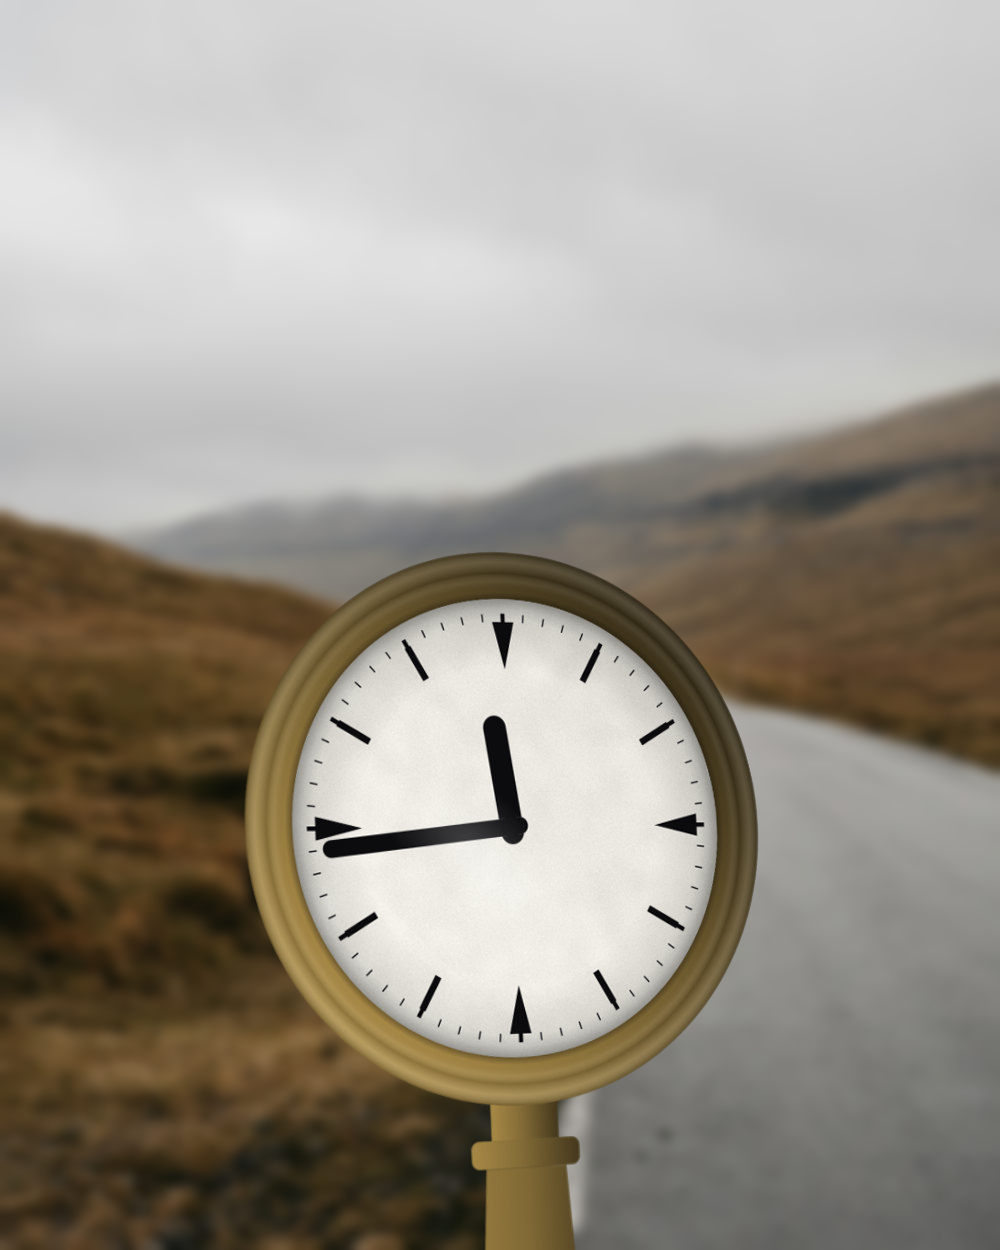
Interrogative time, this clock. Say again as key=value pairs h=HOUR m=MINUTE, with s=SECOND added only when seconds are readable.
h=11 m=44
